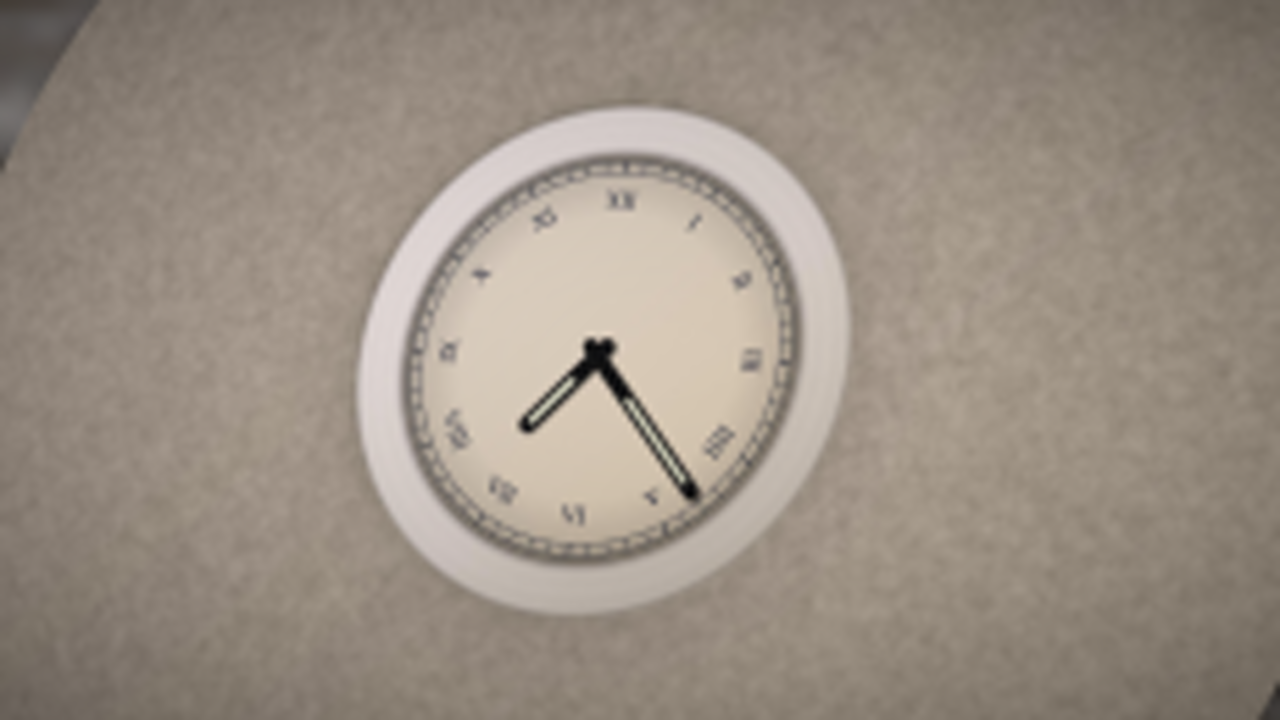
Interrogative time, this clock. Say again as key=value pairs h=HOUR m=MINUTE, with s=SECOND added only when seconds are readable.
h=7 m=23
